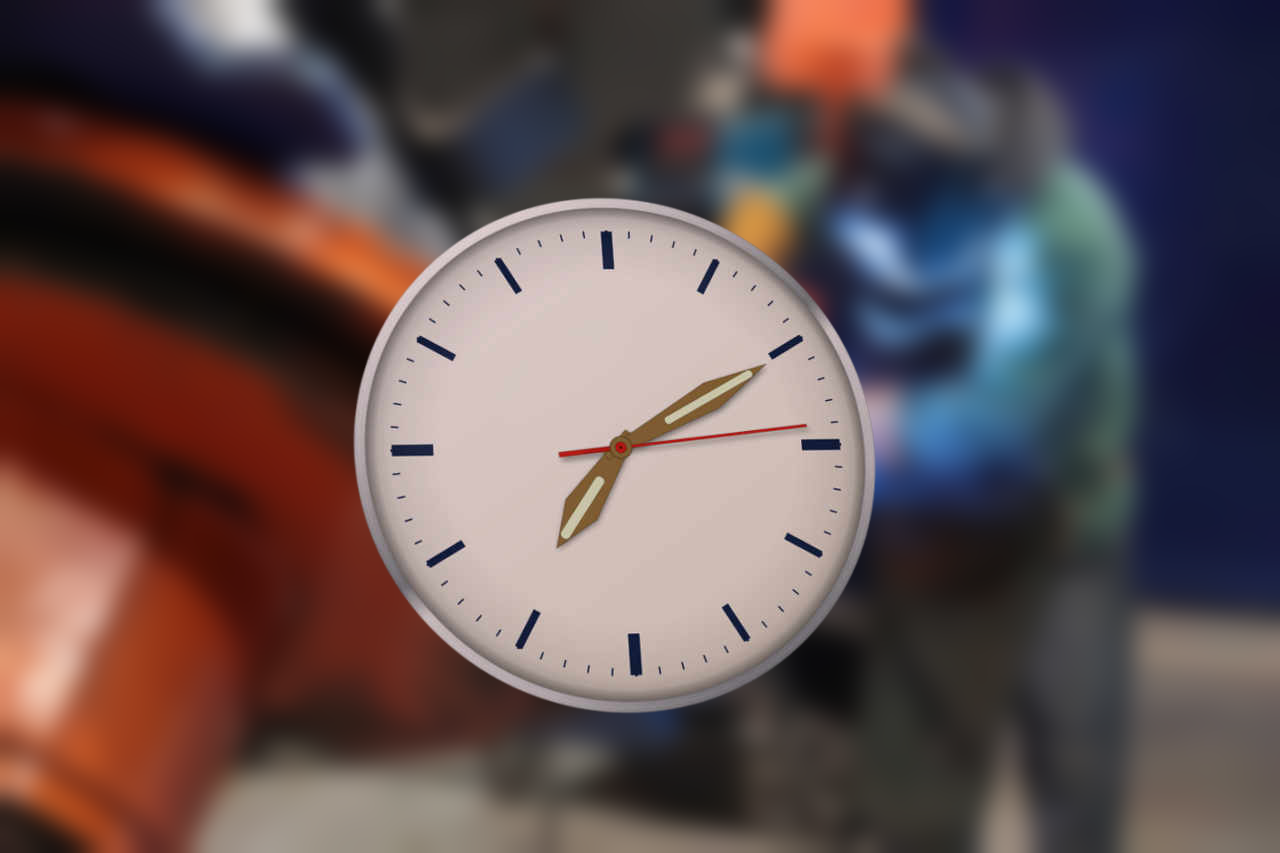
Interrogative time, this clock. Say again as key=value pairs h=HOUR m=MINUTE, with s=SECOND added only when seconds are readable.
h=7 m=10 s=14
